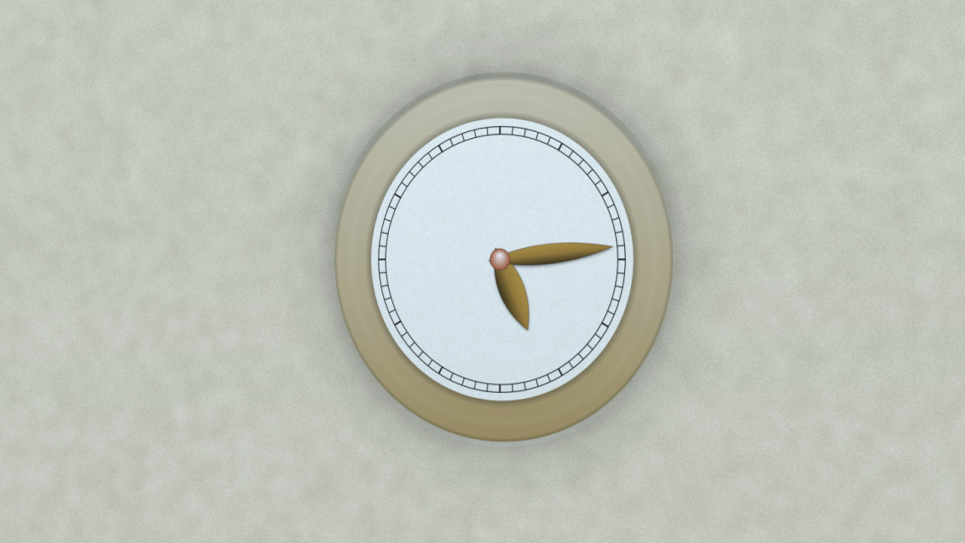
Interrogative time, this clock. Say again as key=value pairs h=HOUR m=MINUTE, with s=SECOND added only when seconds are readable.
h=5 m=14
